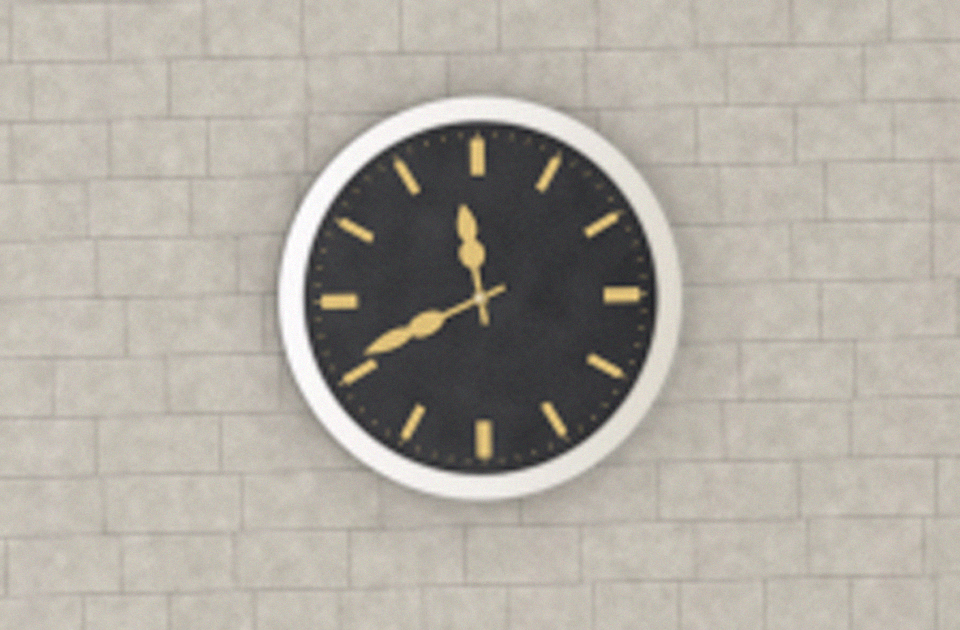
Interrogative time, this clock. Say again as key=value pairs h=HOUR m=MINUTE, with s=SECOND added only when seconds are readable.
h=11 m=41
